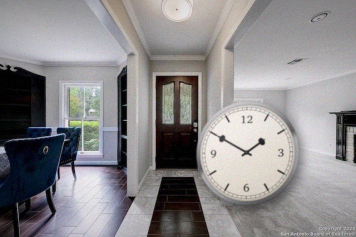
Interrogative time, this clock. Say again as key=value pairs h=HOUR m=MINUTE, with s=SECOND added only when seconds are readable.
h=1 m=50
